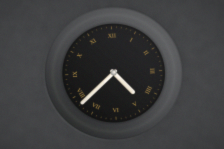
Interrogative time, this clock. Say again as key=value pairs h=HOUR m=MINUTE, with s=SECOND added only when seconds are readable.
h=4 m=38
